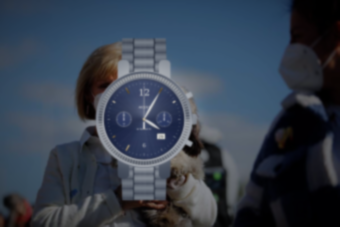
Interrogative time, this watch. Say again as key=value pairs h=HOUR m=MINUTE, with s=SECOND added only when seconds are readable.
h=4 m=5
